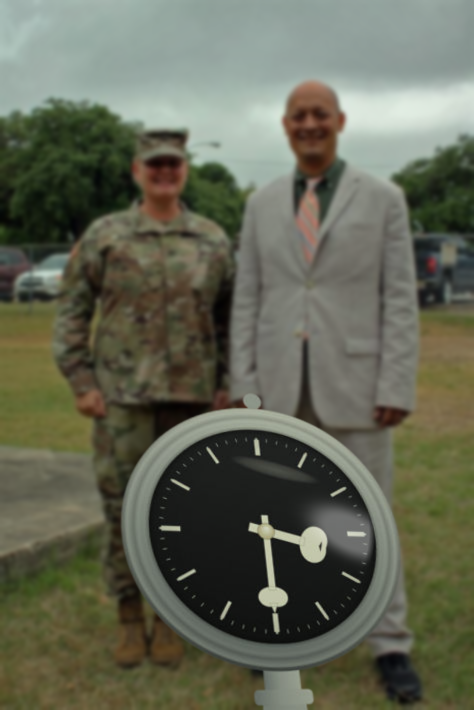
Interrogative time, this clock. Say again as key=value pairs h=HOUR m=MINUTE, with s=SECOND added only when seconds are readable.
h=3 m=30
